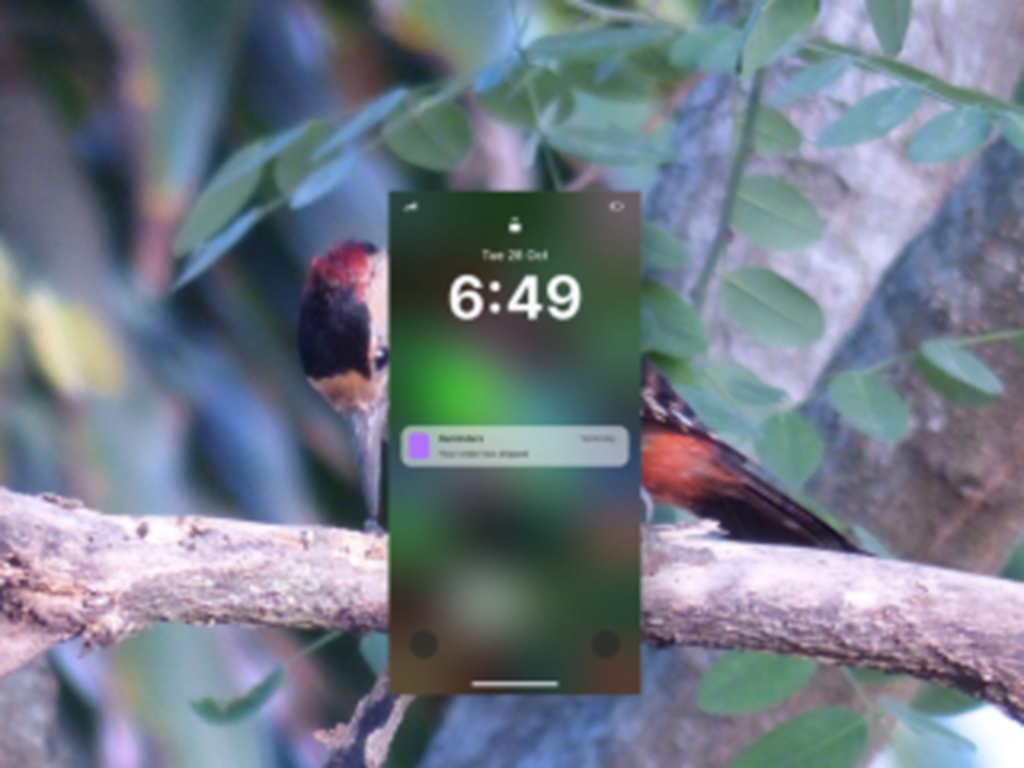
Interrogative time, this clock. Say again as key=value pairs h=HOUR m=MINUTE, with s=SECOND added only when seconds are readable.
h=6 m=49
